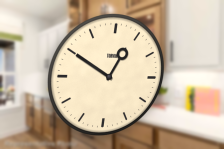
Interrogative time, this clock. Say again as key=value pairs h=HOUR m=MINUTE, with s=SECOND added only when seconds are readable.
h=12 m=50
